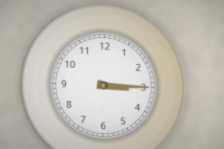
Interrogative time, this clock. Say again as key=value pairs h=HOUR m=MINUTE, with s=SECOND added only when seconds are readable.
h=3 m=15
